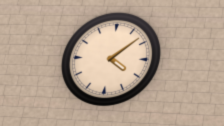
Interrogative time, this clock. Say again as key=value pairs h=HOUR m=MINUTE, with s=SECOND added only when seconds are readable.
h=4 m=8
